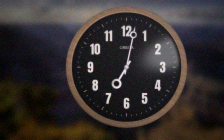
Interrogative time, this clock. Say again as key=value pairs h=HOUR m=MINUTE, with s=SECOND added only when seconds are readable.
h=7 m=2
